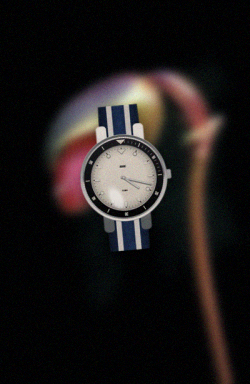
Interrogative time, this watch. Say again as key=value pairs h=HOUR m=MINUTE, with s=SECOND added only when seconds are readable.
h=4 m=18
